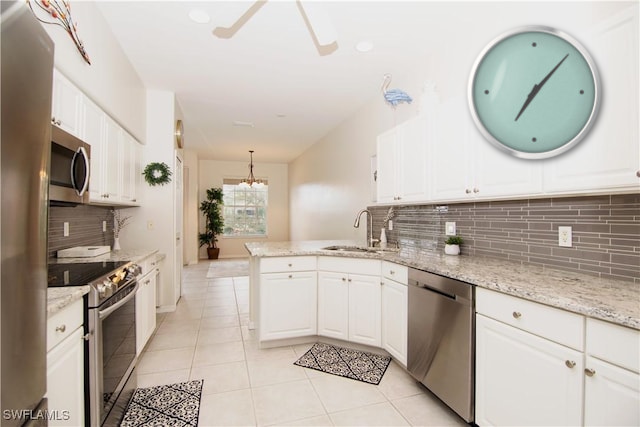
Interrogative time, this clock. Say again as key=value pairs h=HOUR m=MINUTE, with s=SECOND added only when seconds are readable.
h=7 m=7
